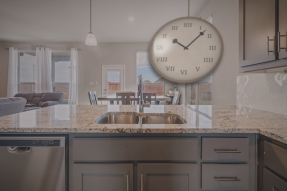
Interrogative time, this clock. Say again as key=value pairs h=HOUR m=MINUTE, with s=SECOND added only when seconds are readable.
h=10 m=7
